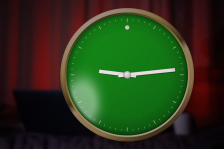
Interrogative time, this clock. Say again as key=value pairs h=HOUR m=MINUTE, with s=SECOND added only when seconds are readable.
h=9 m=14
